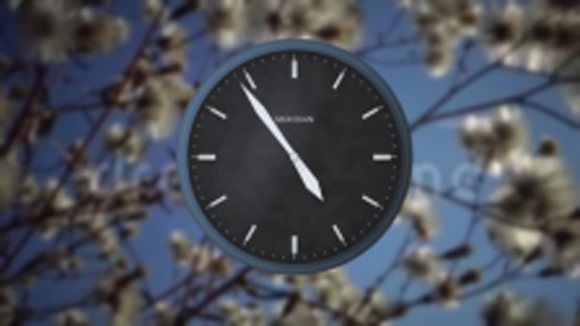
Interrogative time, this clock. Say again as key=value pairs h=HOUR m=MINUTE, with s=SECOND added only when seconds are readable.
h=4 m=54
